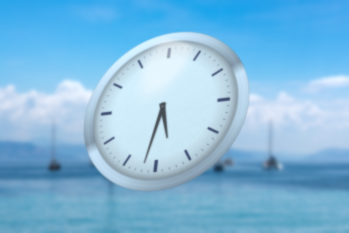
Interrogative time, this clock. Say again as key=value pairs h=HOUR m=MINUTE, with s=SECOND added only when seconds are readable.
h=5 m=32
